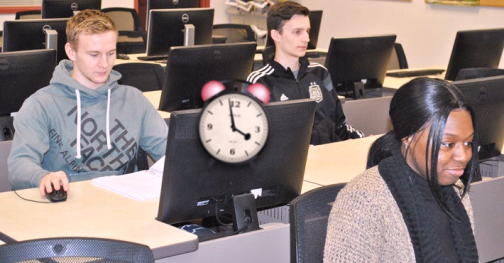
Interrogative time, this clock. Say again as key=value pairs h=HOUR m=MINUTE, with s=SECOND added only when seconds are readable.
h=3 m=58
